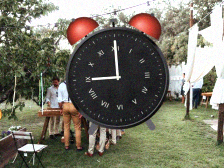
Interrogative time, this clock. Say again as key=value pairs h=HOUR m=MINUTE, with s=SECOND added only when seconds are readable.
h=9 m=0
